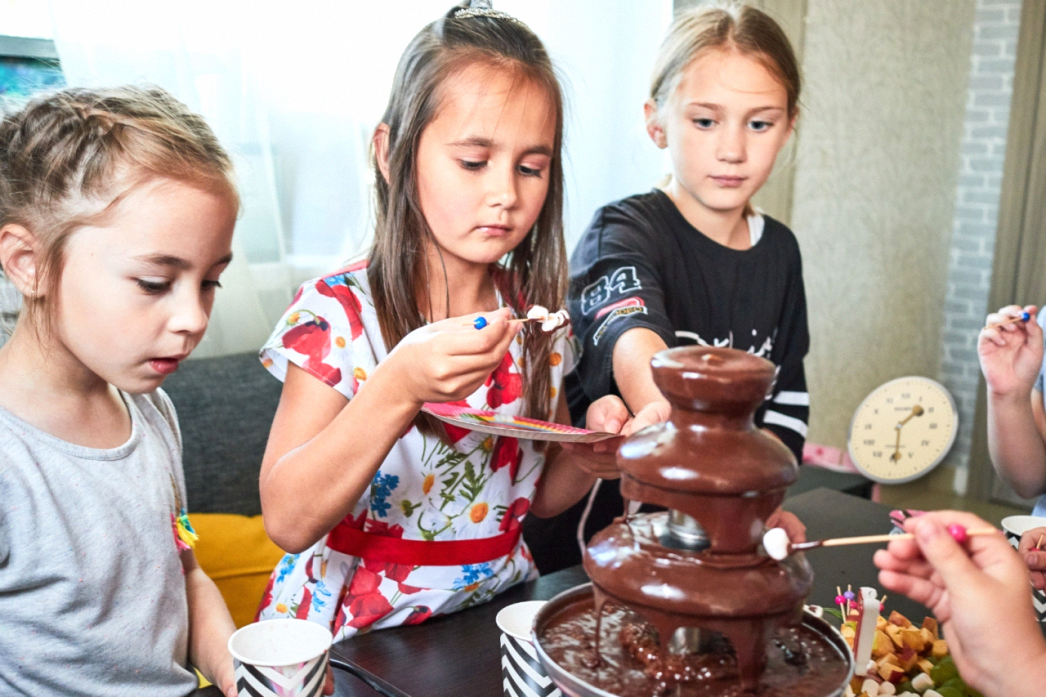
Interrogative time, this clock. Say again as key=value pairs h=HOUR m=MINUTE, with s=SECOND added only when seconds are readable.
h=1 m=29
